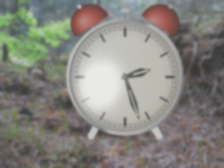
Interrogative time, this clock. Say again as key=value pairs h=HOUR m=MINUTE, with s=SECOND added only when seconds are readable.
h=2 m=27
